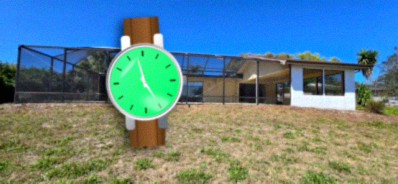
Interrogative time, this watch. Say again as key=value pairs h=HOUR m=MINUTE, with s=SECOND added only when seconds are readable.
h=4 m=58
